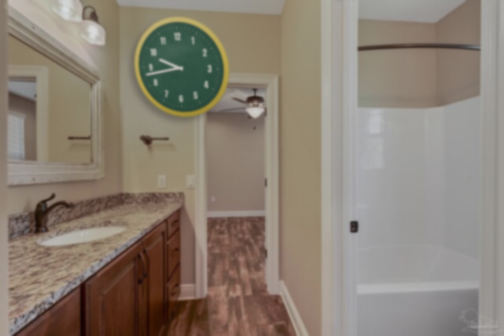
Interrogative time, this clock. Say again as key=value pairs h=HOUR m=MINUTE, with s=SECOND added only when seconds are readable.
h=9 m=43
